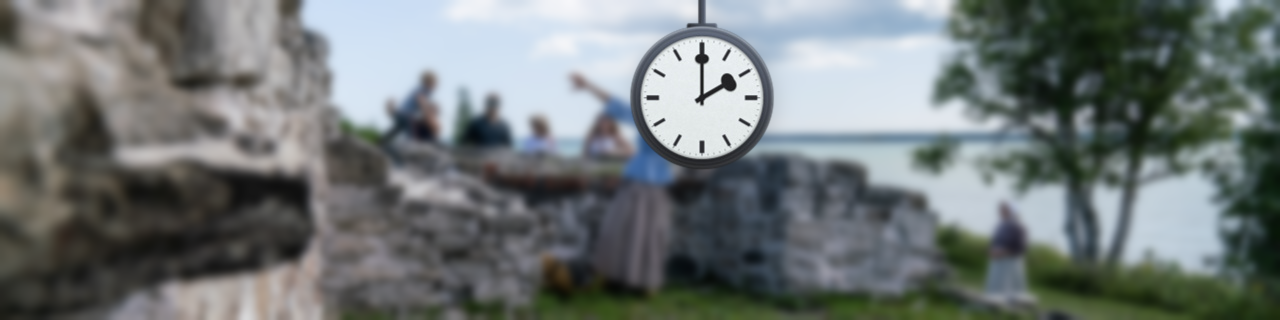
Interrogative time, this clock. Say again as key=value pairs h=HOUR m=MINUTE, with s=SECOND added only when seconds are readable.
h=2 m=0
